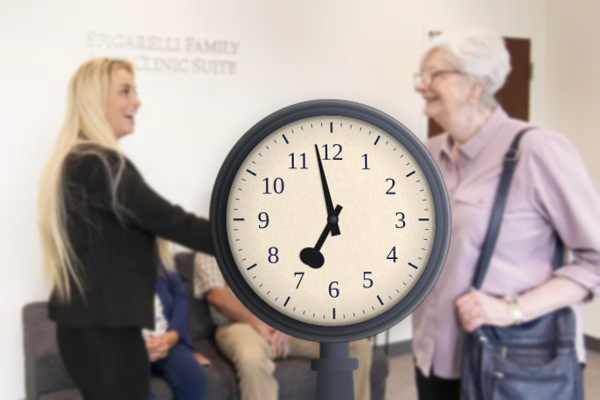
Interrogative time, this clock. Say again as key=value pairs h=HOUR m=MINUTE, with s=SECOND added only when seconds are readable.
h=6 m=58
